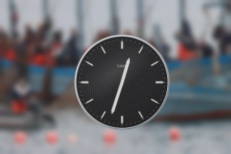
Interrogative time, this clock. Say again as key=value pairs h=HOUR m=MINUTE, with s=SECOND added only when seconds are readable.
h=12 m=33
